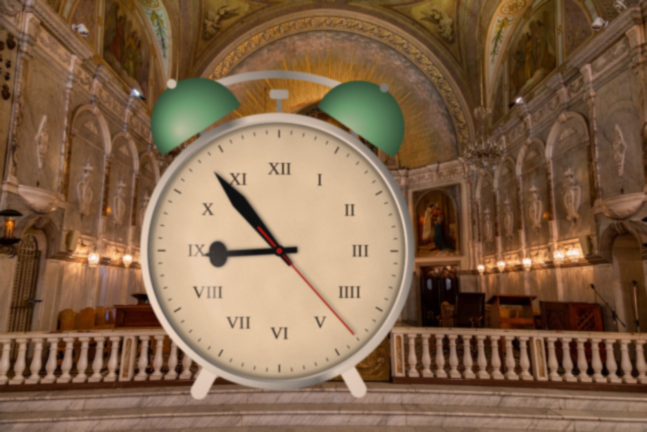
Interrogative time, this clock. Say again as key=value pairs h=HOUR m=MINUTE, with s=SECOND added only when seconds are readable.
h=8 m=53 s=23
